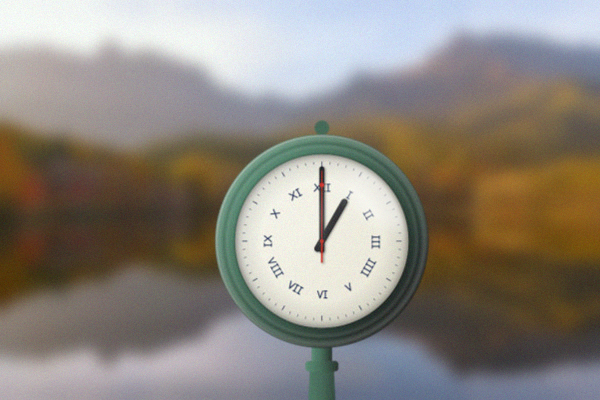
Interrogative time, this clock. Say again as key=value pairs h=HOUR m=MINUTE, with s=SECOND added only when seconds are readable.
h=1 m=0 s=0
